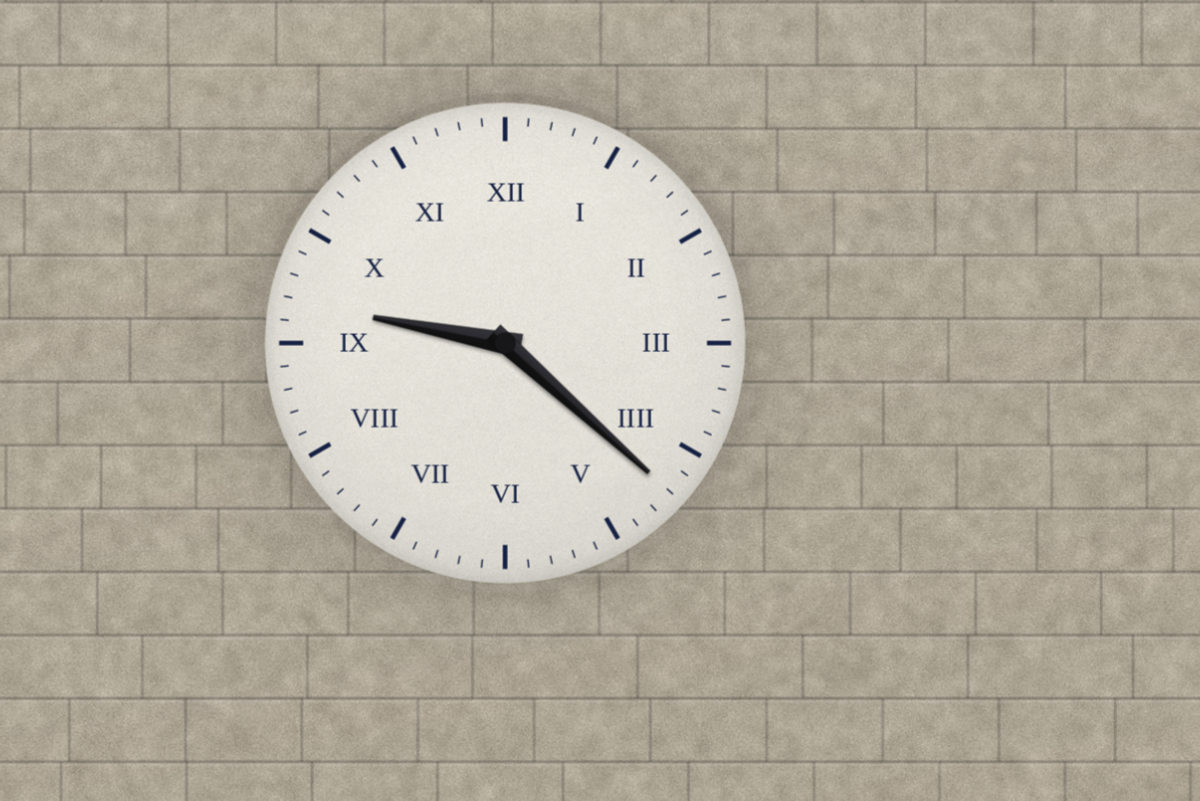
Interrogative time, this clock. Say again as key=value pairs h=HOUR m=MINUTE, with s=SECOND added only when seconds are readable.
h=9 m=22
